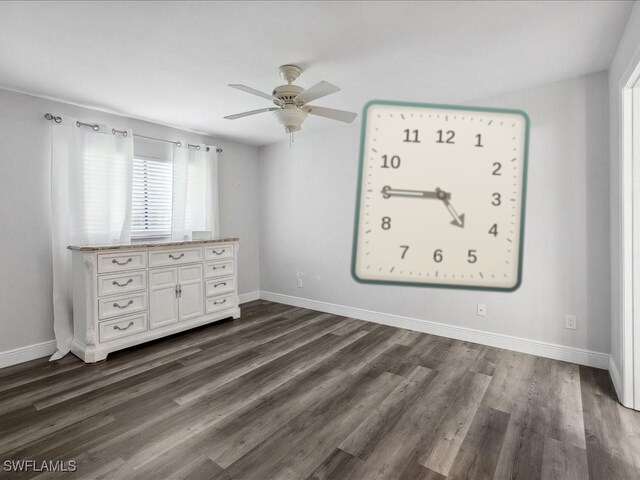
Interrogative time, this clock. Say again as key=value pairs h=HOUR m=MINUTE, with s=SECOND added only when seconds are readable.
h=4 m=45
